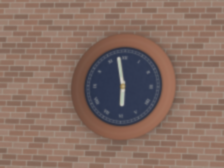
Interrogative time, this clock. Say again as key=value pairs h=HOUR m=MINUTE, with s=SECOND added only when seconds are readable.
h=5 m=58
